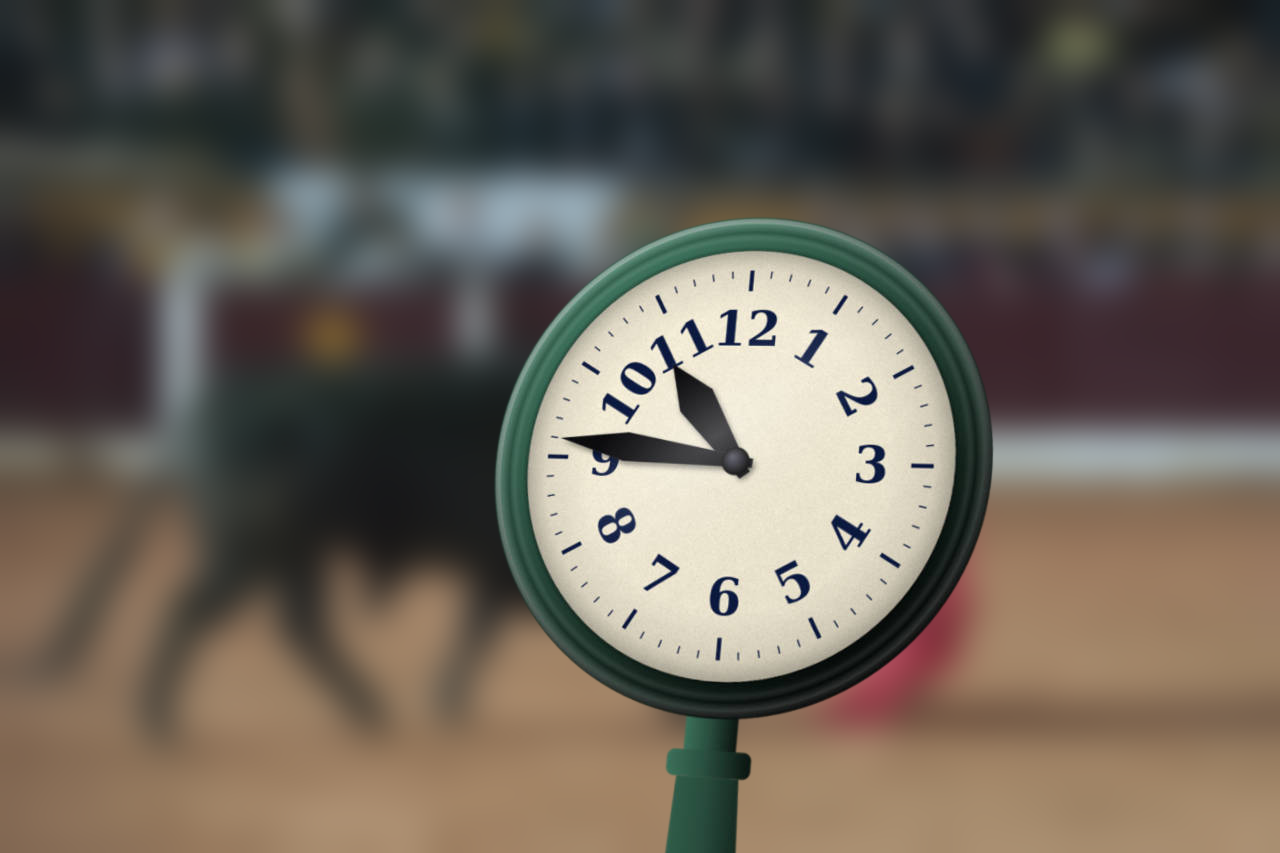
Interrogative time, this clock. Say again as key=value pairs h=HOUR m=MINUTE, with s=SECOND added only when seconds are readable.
h=10 m=46
